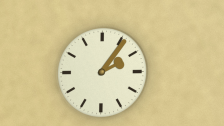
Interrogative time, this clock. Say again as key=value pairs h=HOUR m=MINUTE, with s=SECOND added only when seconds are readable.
h=2 m=6
